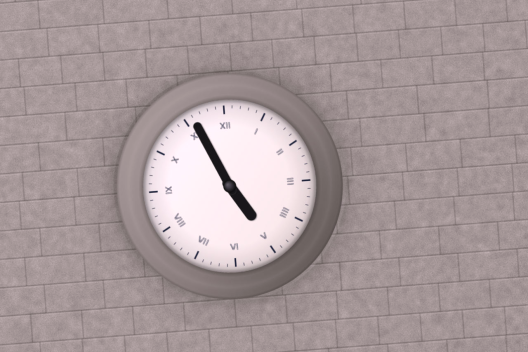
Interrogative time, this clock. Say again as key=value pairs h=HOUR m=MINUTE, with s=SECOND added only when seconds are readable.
h=4 m=56
